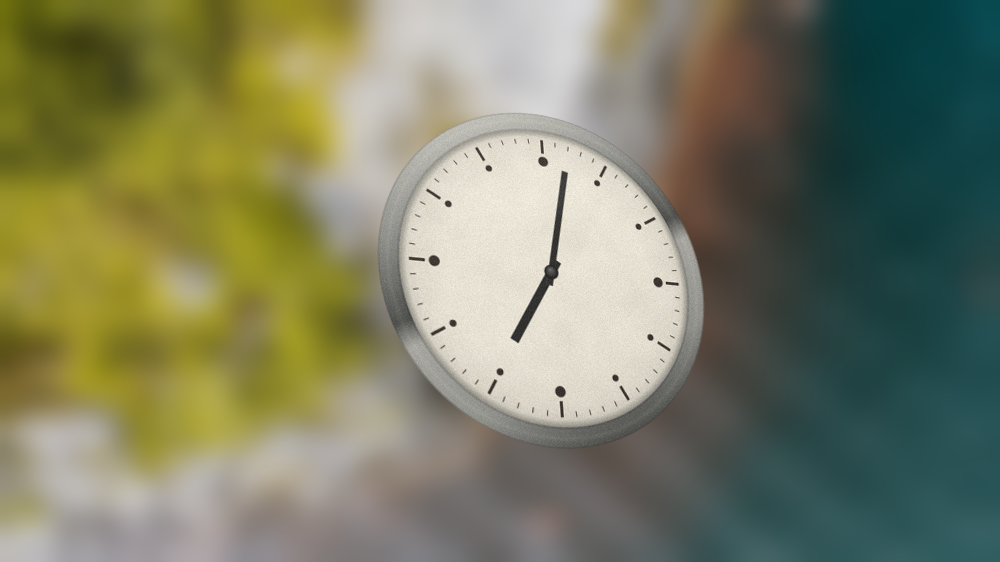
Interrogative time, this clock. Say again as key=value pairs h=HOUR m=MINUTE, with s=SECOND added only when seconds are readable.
h=7 m=2
